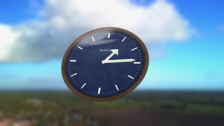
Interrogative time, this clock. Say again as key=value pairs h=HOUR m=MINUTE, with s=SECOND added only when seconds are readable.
h=1 m=14
